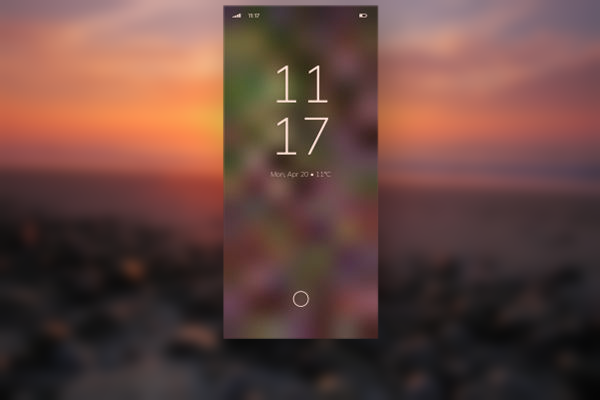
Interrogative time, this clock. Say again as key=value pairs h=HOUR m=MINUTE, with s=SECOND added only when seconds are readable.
h=11 m=17
